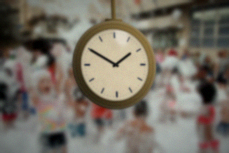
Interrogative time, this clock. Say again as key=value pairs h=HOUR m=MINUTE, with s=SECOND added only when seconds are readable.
h=1 m=50
